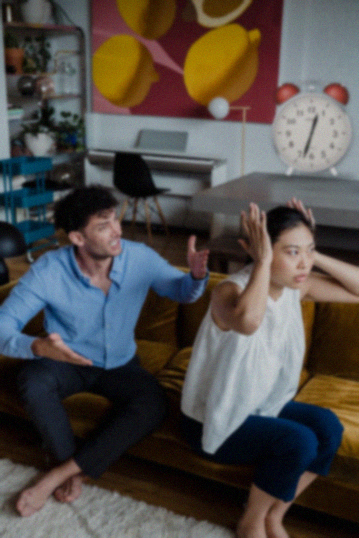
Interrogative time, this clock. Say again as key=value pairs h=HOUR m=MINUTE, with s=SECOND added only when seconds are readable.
h=12 m=33
